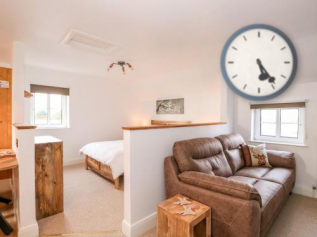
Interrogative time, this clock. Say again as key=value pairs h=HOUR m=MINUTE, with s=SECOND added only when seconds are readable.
h=5 m=24
